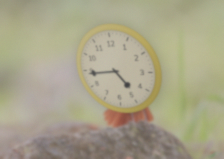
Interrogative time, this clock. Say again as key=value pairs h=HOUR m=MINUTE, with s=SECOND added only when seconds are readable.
h=4 m=44
